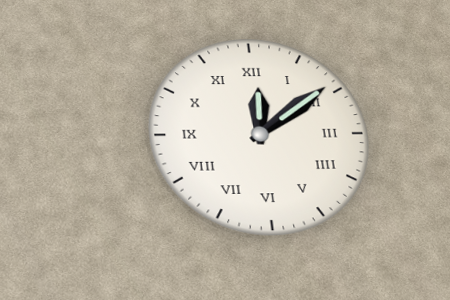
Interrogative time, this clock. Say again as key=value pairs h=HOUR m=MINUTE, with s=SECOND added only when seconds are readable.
h=12 m=9
